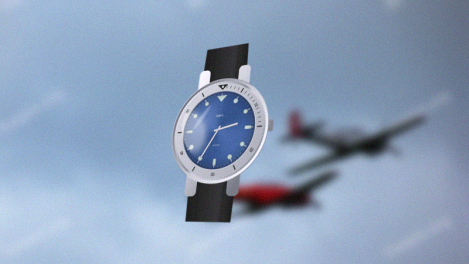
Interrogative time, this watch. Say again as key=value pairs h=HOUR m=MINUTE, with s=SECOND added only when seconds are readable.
h=2 m=35
